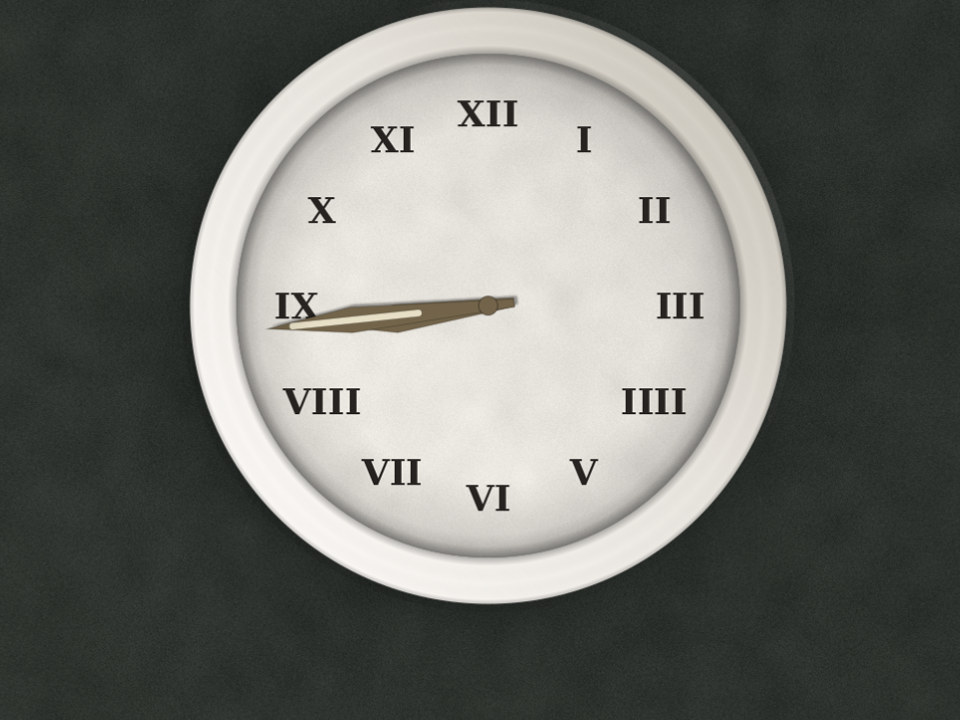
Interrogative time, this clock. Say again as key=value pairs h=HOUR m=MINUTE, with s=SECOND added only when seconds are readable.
h=8 m=44
